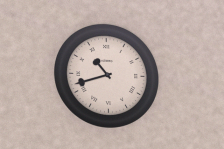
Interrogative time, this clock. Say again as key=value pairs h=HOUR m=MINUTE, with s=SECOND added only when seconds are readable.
h=10 m=42
